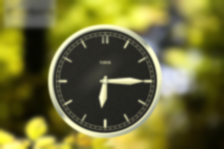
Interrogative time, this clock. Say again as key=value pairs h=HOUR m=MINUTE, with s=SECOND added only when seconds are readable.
h=6 m=15
